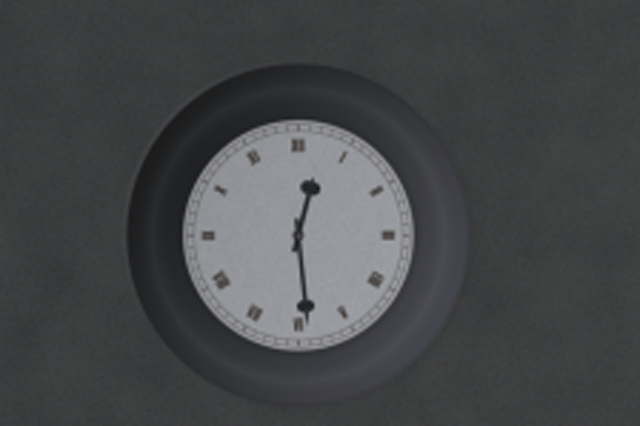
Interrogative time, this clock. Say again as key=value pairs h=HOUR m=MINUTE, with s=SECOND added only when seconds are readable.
h=12 m=29
